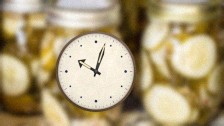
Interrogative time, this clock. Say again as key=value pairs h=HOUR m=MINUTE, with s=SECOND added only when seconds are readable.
h=10 m=3
